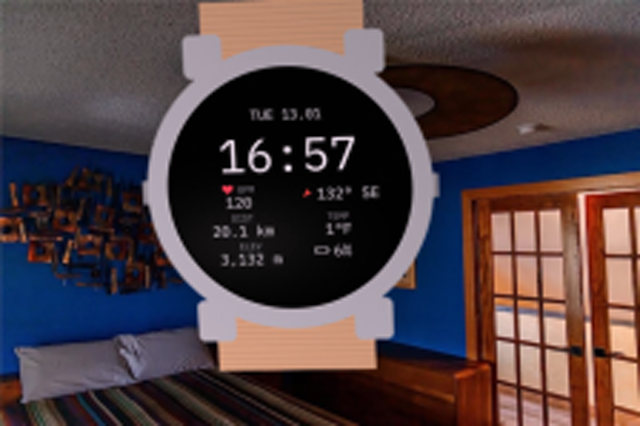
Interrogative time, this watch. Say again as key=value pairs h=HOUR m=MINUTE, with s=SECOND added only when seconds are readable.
h=16 m=57
